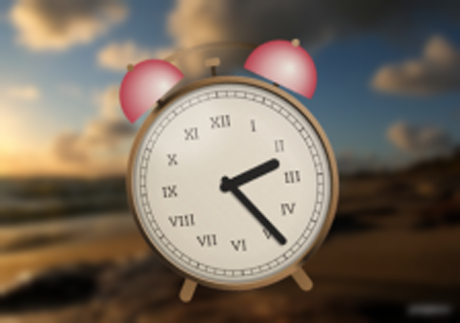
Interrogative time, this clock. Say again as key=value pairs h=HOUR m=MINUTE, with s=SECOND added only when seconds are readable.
h=2 m=24
